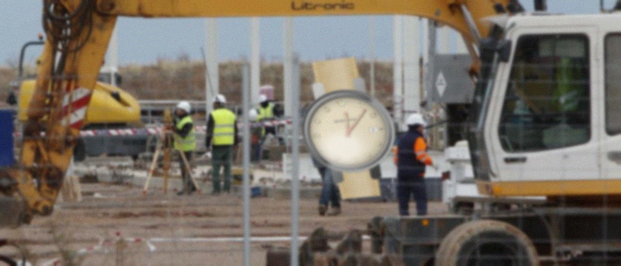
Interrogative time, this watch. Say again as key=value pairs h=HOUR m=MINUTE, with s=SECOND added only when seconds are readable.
h=12 m=7
